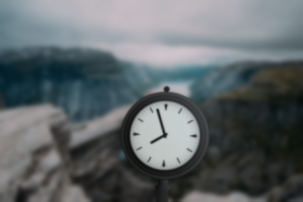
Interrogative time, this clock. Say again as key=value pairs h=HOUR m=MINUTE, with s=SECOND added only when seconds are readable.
h=7 m=57
